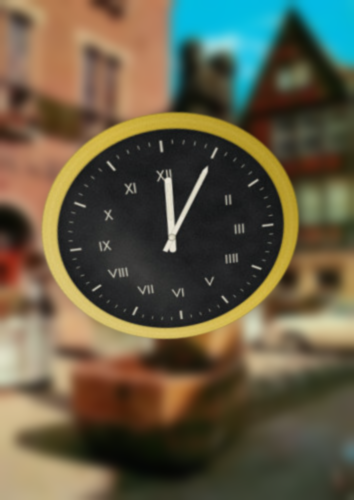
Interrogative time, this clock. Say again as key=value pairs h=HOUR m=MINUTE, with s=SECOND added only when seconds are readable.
h=12 m=5
